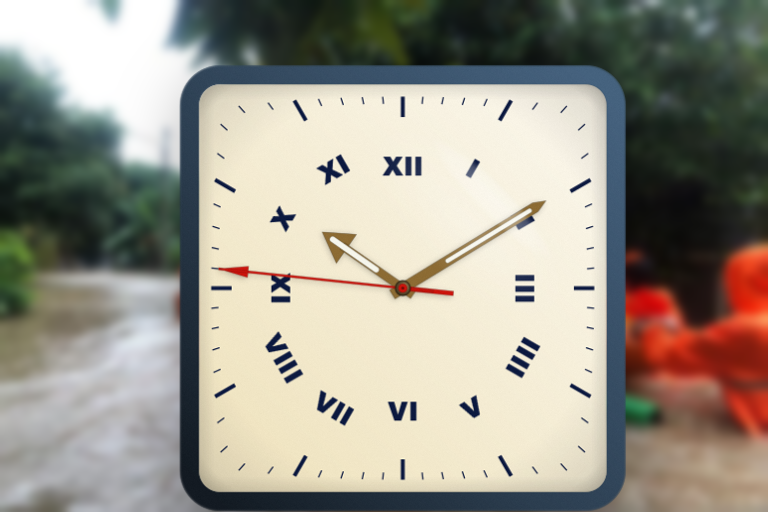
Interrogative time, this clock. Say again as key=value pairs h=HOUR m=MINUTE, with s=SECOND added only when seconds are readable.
h=10 m=9 s=46
